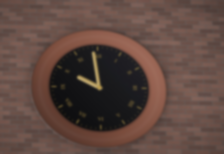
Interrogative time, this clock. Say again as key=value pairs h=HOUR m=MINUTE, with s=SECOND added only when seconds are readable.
h=9 m=59
